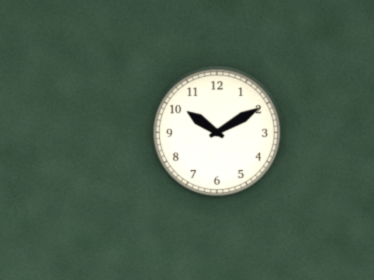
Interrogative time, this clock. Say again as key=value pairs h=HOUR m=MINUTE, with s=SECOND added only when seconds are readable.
h=10 m=10
